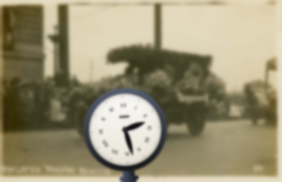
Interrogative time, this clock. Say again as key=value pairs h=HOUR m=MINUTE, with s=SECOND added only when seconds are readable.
h=2 m=28
